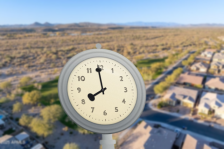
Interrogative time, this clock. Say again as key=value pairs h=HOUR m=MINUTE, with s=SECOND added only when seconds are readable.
h=7 m=59
